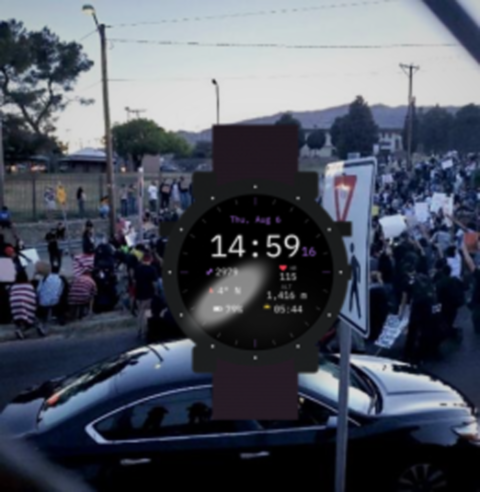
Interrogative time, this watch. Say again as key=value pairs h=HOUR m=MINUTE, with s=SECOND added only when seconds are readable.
h=14 m=59
